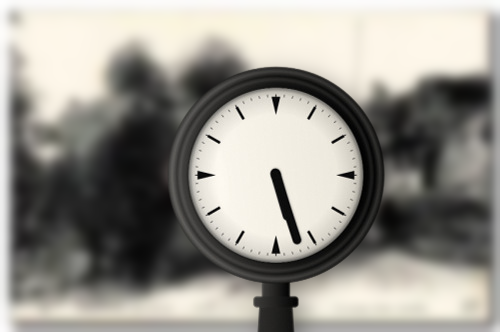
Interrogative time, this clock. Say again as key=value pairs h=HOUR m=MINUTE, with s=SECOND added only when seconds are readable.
h=5 m=27
